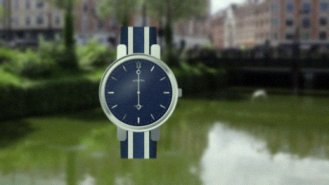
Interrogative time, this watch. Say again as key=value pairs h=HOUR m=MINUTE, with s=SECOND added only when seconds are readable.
h=6 m=0
